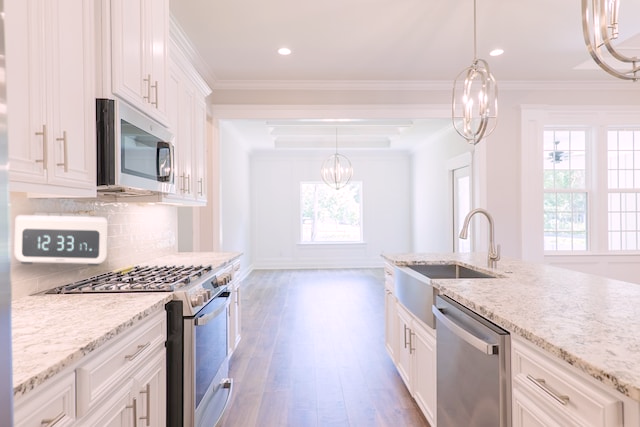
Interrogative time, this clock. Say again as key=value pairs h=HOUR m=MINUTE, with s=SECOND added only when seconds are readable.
h=12 m=33
